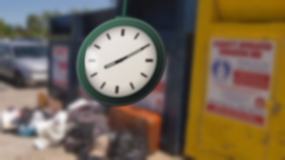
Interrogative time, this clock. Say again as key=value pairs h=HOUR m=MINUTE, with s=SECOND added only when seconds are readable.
h=8 m=10
